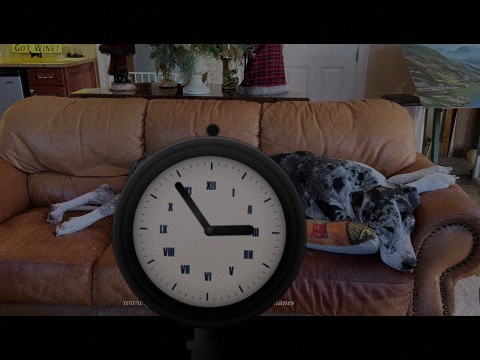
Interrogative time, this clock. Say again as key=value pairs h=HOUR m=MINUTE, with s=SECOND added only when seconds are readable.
h=2 m=54
